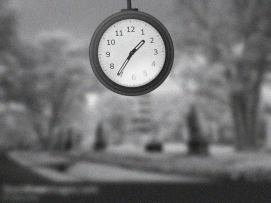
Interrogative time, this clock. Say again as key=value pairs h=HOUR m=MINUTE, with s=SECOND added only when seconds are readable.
h=1 m=36
